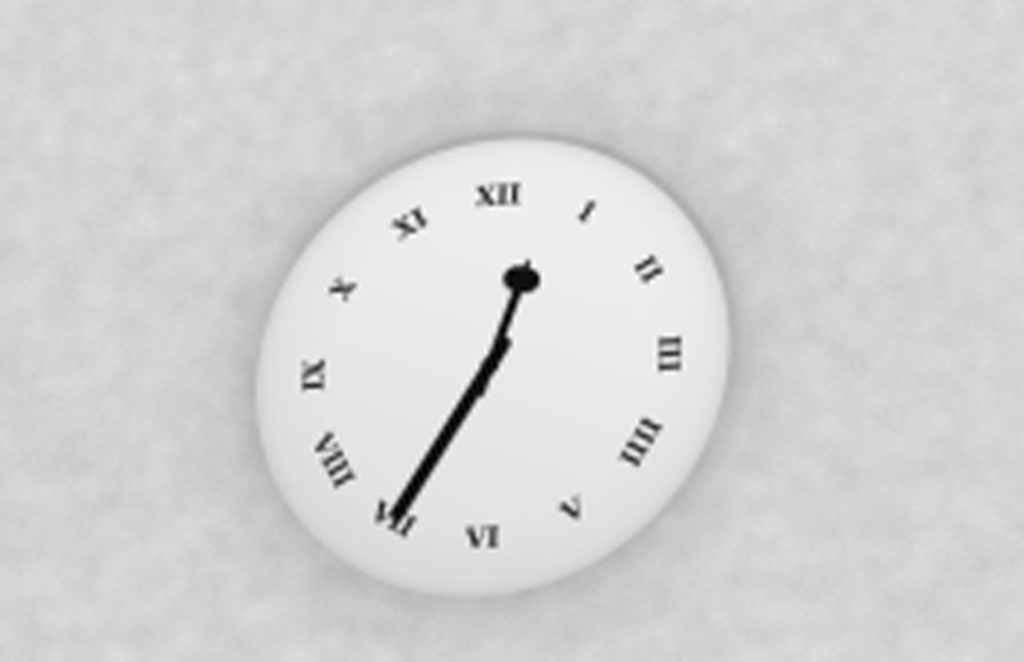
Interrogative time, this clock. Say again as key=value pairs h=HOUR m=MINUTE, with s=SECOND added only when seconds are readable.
h=12 m=35
